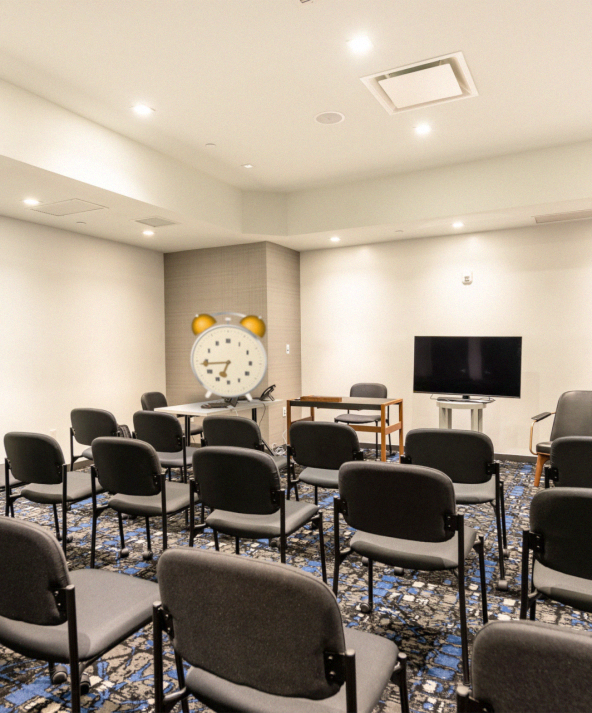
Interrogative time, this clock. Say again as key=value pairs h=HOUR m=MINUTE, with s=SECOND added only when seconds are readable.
h=6 m=44
